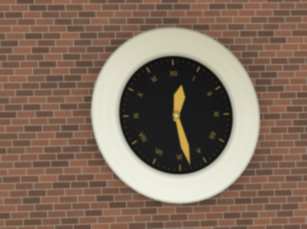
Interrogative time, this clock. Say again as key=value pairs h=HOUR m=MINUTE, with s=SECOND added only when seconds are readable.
h=12 m=28
